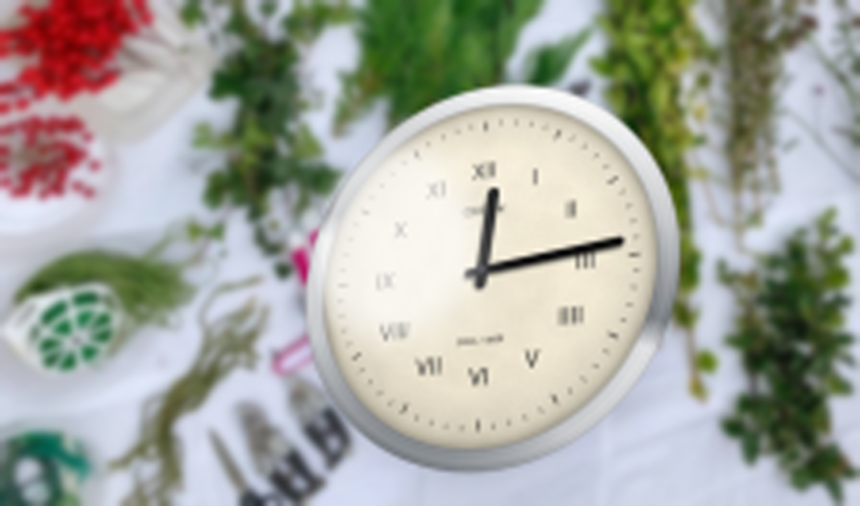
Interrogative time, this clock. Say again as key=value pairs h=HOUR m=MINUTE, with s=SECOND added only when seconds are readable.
h=12 m=14
